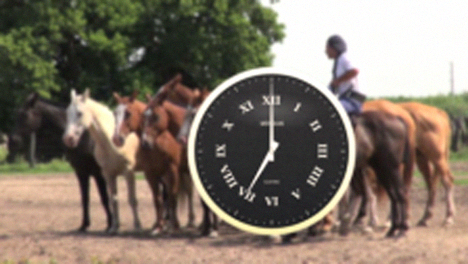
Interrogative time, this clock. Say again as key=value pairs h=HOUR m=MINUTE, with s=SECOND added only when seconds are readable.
h=7 m=0
